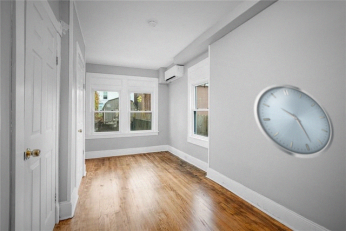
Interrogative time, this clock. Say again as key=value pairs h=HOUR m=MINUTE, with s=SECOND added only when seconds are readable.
h=10 m=28
